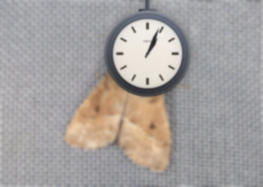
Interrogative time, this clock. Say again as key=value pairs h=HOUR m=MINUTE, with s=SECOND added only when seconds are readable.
h=1 m=4
